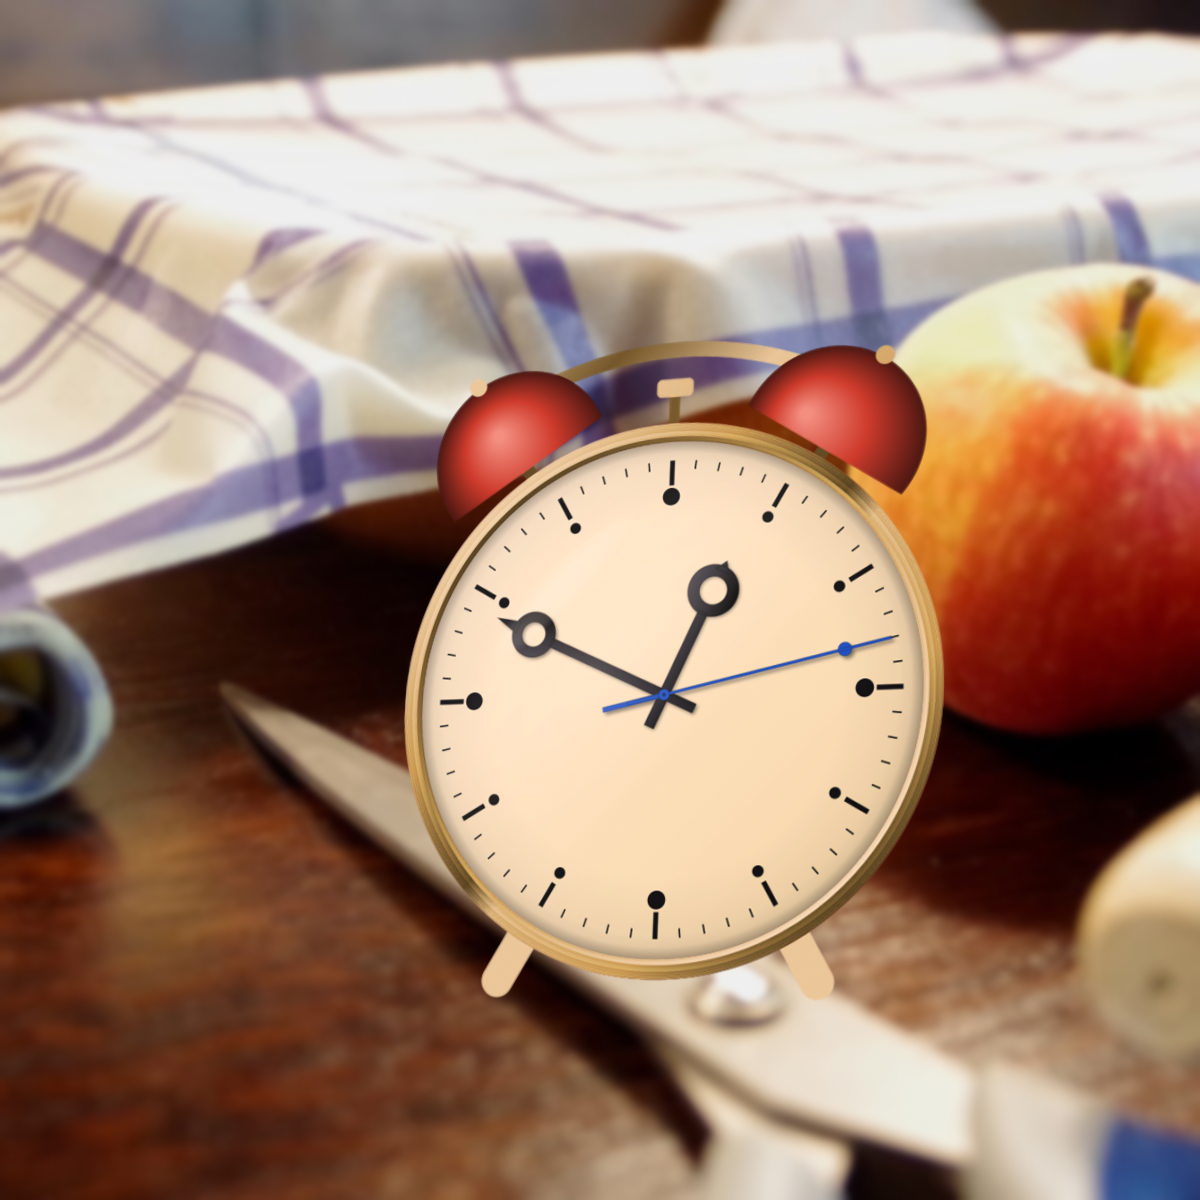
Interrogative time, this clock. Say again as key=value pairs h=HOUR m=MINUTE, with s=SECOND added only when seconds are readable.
h=12 m=49 s=13
